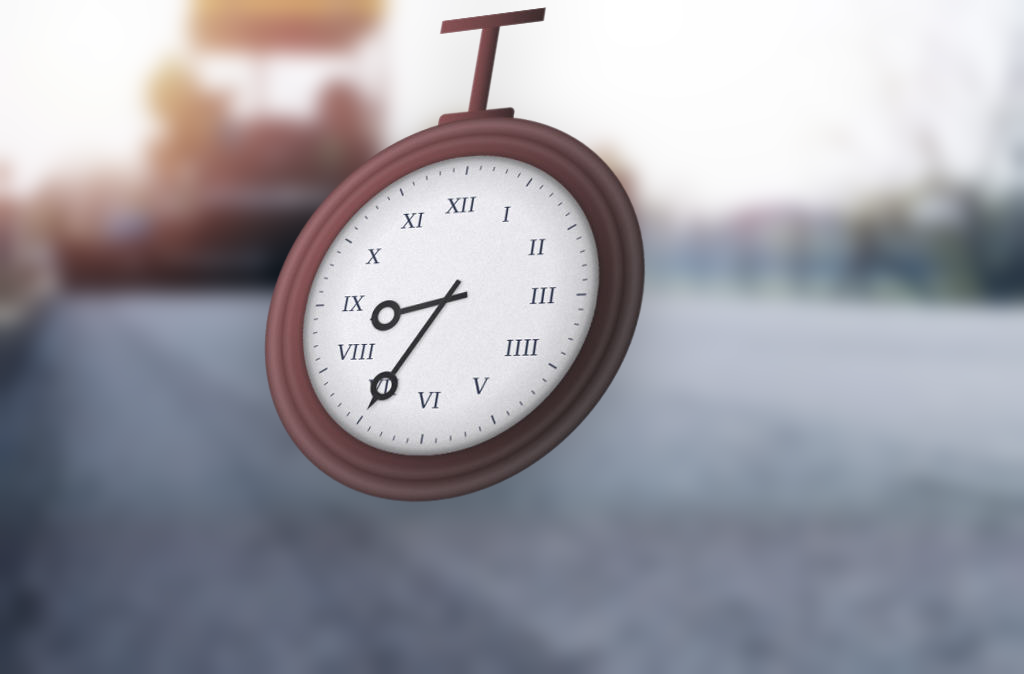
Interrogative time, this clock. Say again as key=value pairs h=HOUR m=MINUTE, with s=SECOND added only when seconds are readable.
h=8 m=35
